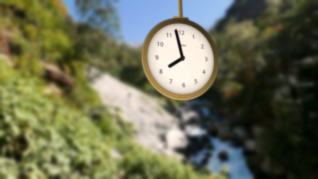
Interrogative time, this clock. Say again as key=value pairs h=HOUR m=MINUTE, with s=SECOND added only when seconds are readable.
h=7 m=58
